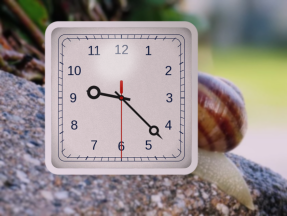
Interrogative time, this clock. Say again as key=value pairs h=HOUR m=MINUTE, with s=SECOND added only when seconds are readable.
h=9 m=22 s=30
